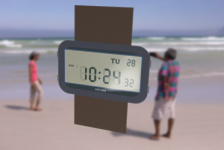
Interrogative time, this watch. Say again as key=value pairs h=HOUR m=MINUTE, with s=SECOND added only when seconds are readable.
h=10 m=24 s=32
